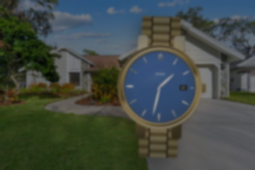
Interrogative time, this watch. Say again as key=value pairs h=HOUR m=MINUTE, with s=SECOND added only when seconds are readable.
h=1 m=32
